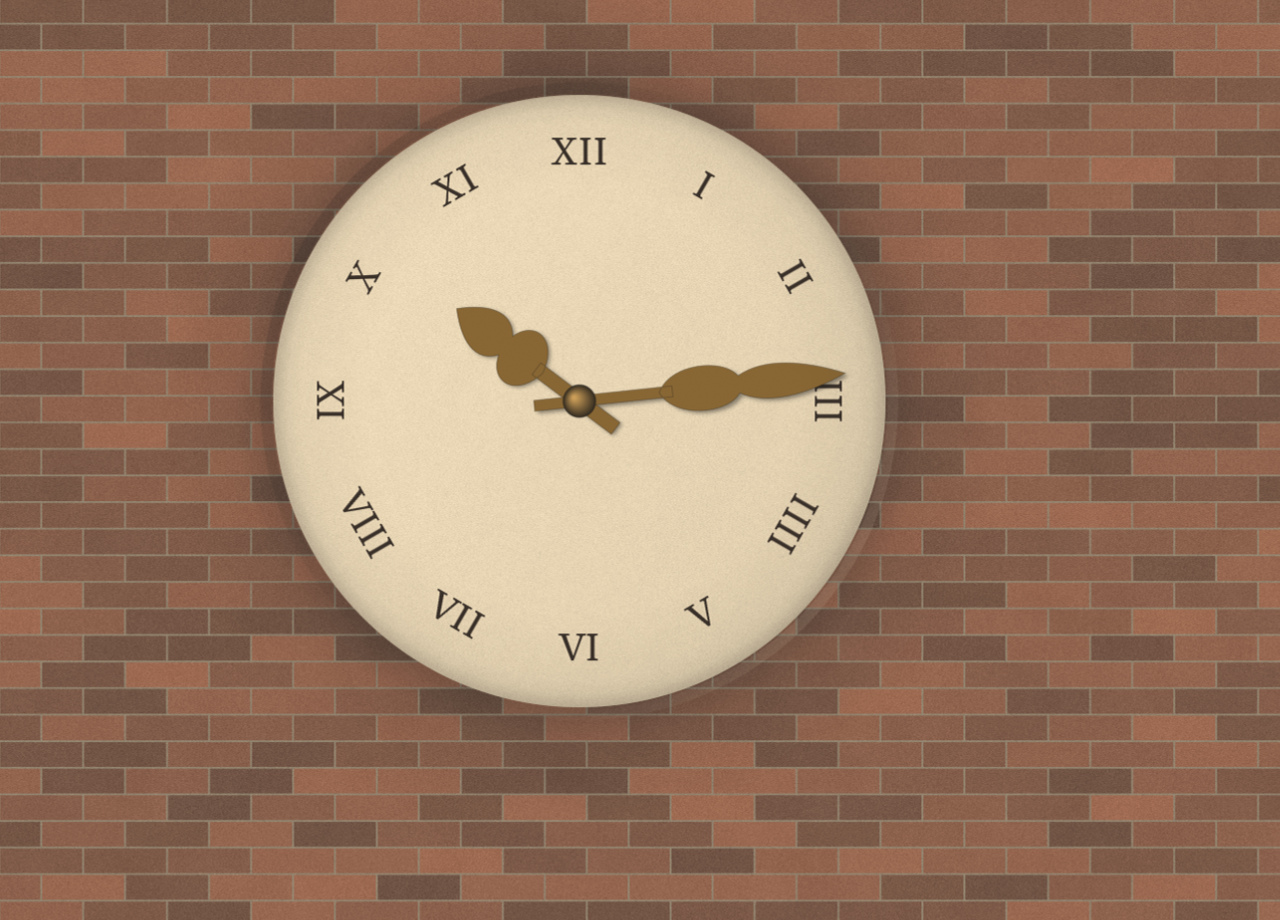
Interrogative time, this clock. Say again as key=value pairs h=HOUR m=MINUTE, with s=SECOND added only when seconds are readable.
h=10 m=14
